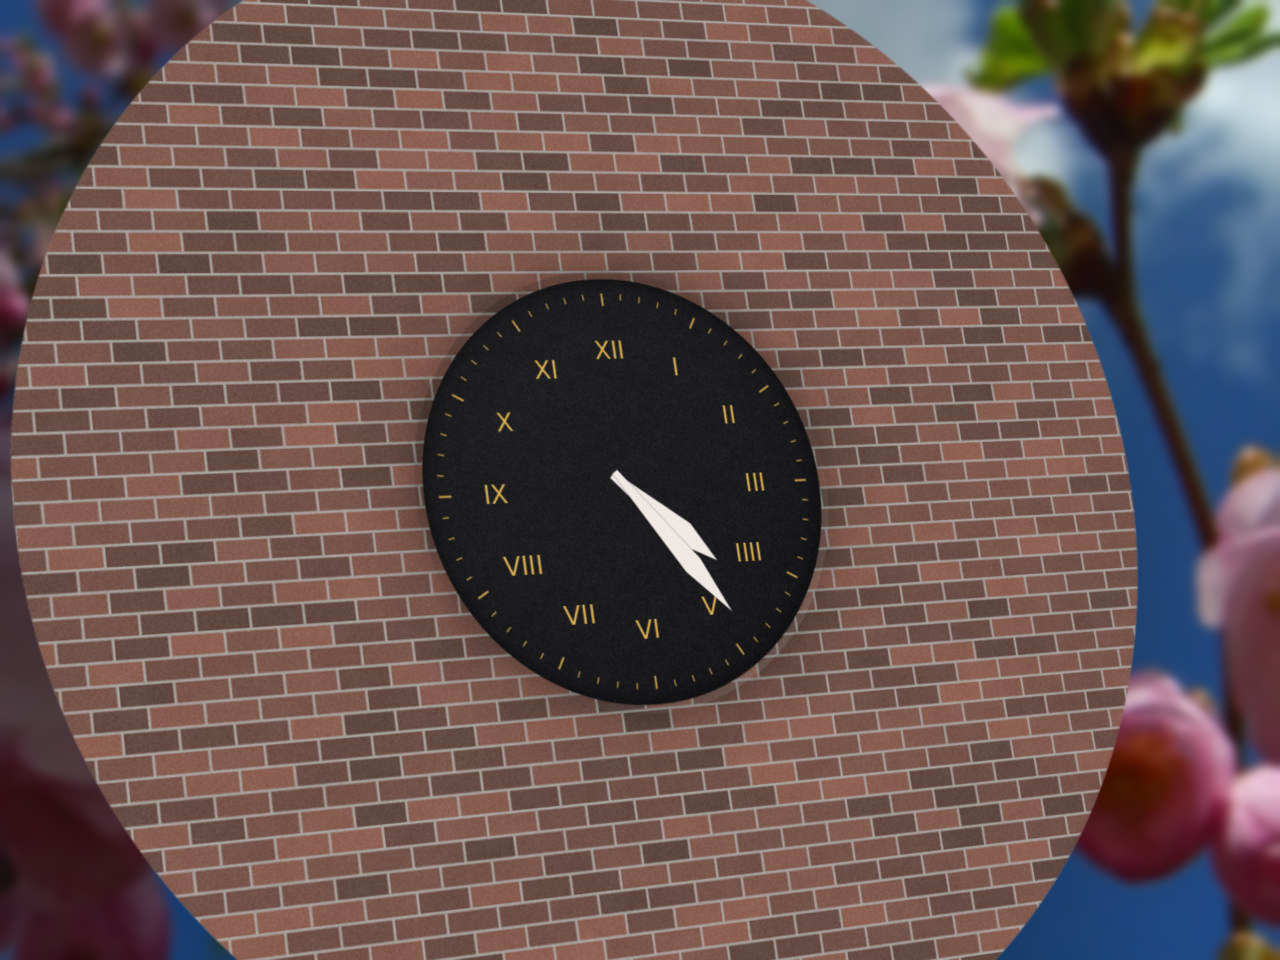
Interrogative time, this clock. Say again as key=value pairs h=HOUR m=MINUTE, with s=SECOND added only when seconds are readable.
h=4 m=24
